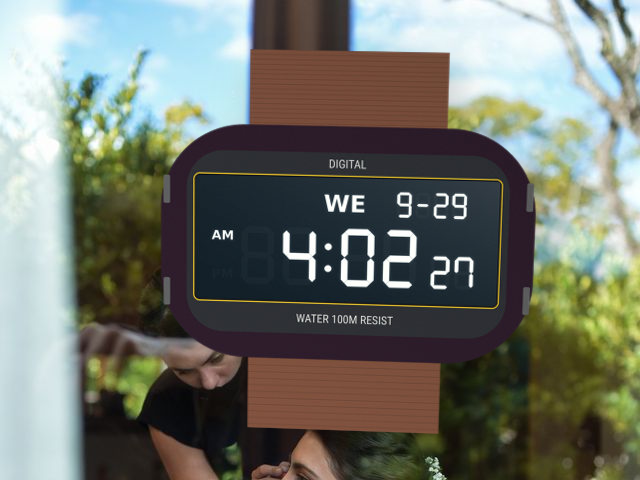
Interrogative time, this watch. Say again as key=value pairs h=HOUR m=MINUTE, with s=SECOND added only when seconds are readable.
h=4 m=2 s=27
